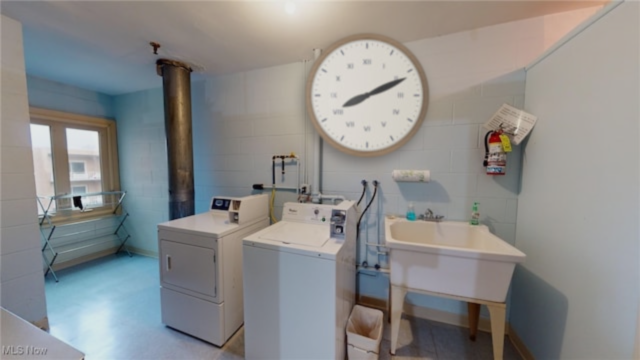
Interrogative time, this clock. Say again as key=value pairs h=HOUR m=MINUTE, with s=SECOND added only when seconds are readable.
h=8 m=11
